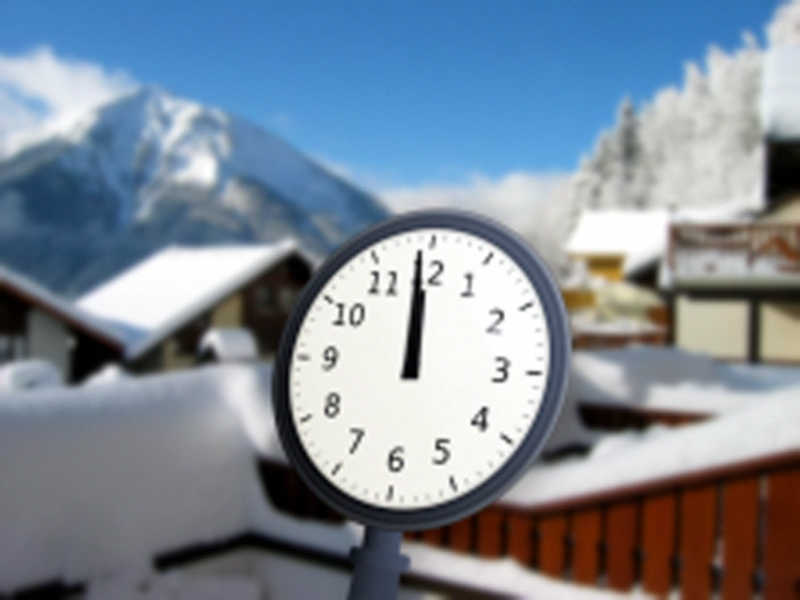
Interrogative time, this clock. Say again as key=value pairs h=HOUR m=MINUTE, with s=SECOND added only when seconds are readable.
h=11 m=59
